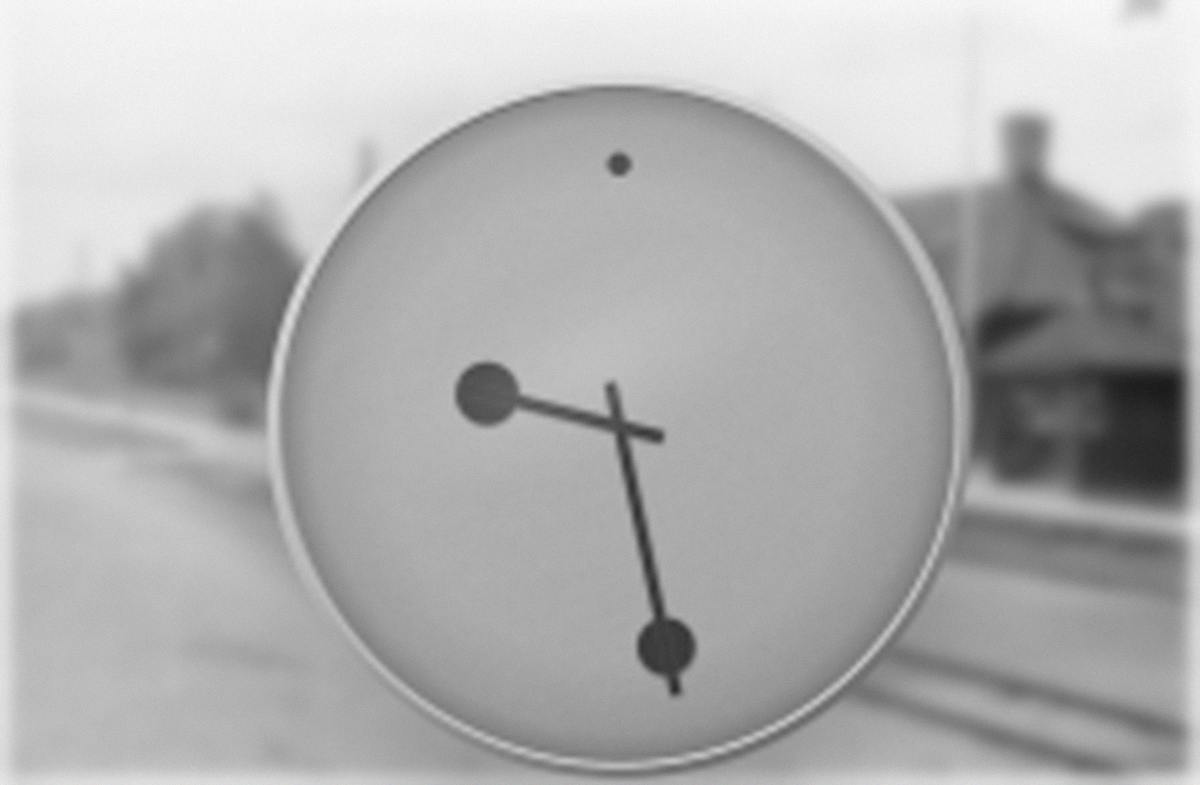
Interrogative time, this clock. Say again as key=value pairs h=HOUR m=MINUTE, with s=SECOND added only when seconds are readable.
h=9 m=28
